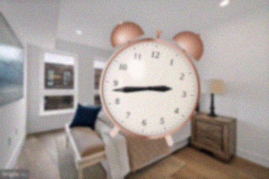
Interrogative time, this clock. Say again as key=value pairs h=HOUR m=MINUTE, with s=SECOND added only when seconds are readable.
h=2 m=43
